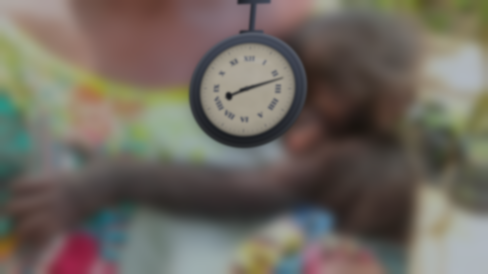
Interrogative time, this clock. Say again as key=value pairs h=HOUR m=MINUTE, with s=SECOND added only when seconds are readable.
h=8 m=12
